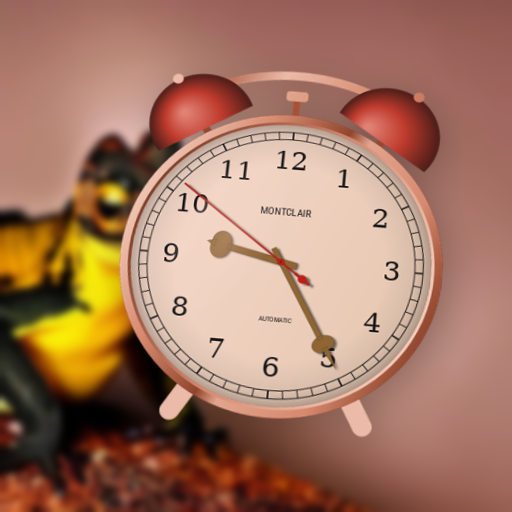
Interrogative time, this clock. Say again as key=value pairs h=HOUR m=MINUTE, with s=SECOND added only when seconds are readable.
h=9 m=24 s=51
